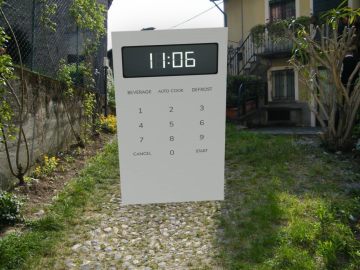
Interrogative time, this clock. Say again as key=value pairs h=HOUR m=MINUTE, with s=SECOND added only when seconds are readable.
h=11 m=6
